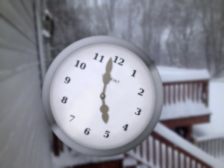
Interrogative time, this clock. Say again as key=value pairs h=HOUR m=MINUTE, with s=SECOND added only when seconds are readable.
h=4 m=58
